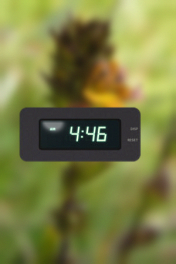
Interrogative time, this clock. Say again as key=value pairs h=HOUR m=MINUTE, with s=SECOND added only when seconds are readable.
h=4 m=46
